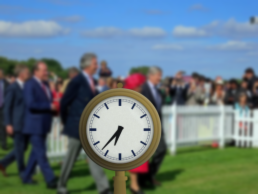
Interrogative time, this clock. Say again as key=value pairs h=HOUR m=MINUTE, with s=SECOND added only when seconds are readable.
h=6 m=37
